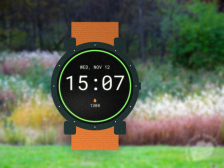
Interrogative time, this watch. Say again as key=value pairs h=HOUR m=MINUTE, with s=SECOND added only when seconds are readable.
h=15 m=7
